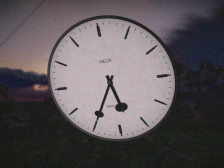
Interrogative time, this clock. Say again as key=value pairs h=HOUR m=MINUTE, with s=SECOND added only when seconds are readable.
h=5 m=35
